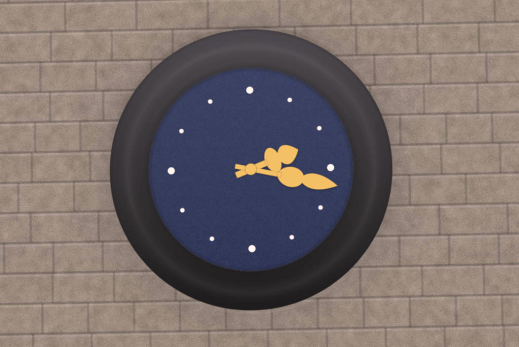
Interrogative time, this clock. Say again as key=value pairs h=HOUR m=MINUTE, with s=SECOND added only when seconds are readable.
h=2 m=17
